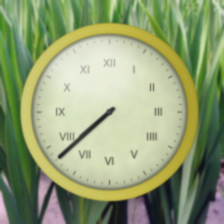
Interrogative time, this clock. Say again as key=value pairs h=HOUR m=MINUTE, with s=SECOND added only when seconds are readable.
h=7 m=38
